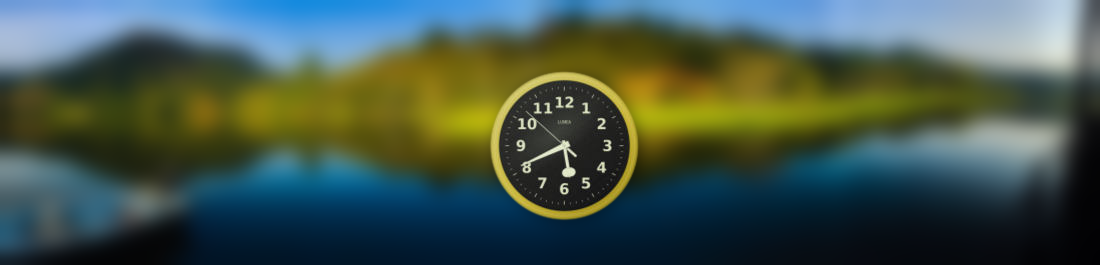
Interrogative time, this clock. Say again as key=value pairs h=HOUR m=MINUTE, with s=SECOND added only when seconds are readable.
h=5 m=40 s=52
